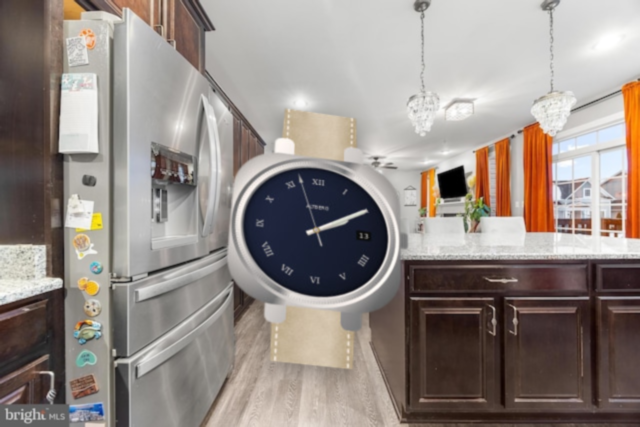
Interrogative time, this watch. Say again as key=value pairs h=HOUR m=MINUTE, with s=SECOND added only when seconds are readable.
h=2 m=9 s=57
